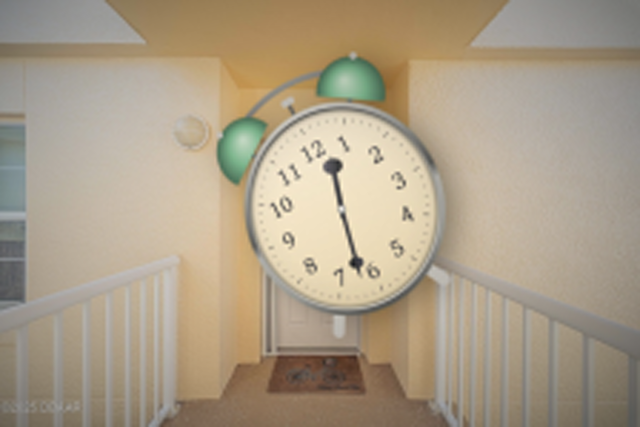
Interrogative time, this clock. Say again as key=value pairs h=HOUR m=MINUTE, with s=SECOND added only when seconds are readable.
h=12 m=32
